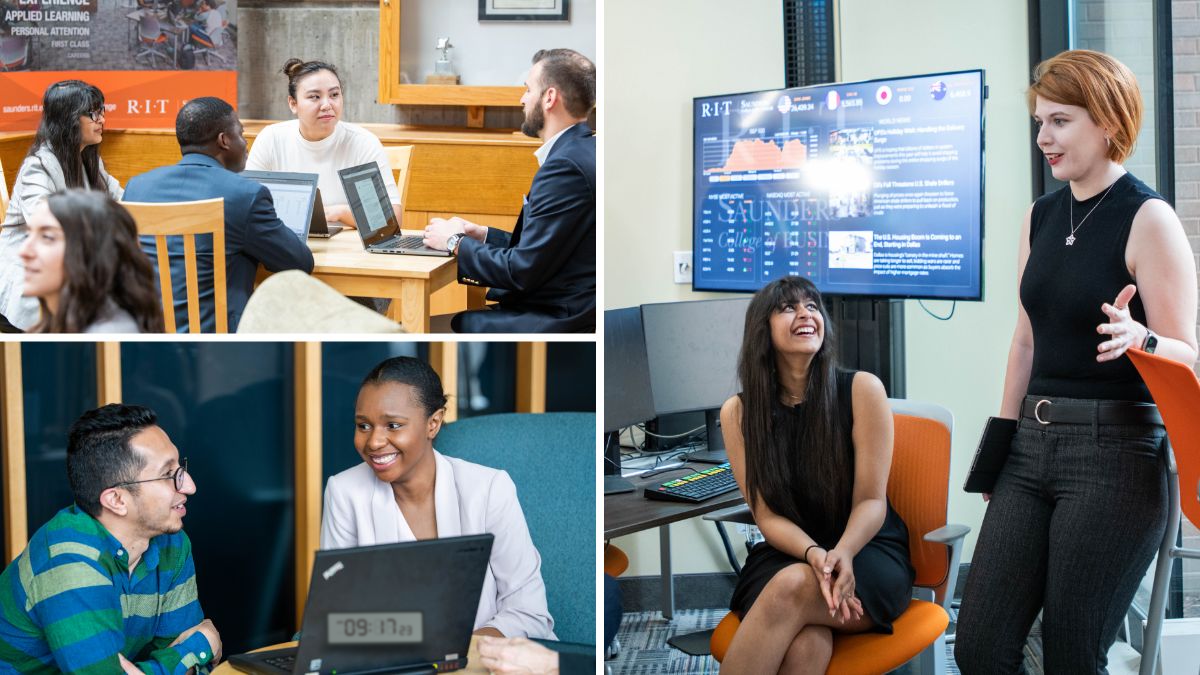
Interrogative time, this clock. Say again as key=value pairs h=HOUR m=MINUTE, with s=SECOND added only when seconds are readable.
h=9 m=17
